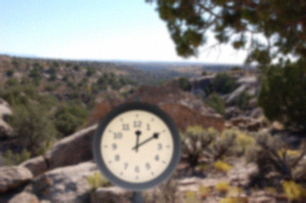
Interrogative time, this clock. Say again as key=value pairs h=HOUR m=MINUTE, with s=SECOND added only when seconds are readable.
h=12 m=10
